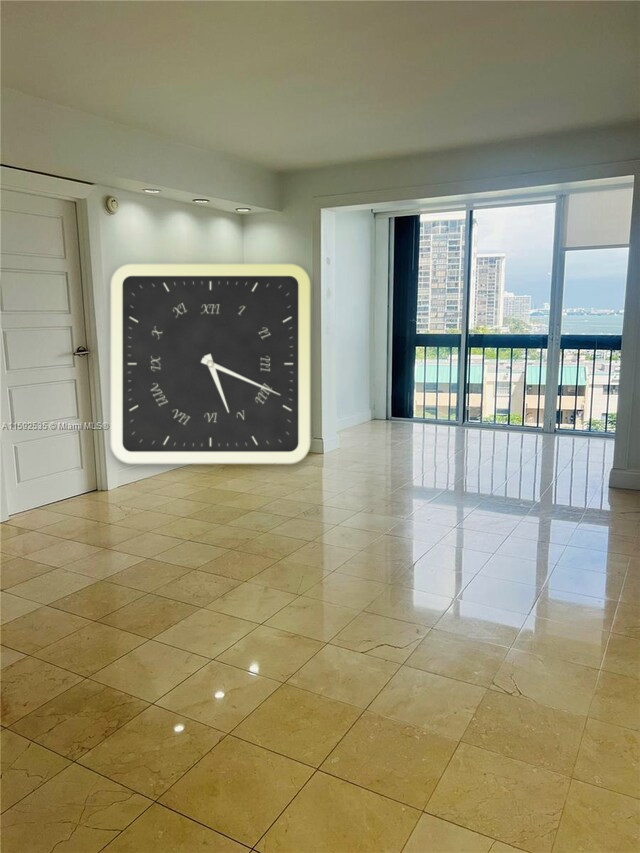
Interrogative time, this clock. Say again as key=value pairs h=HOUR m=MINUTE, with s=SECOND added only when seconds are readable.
h=5 m=19
